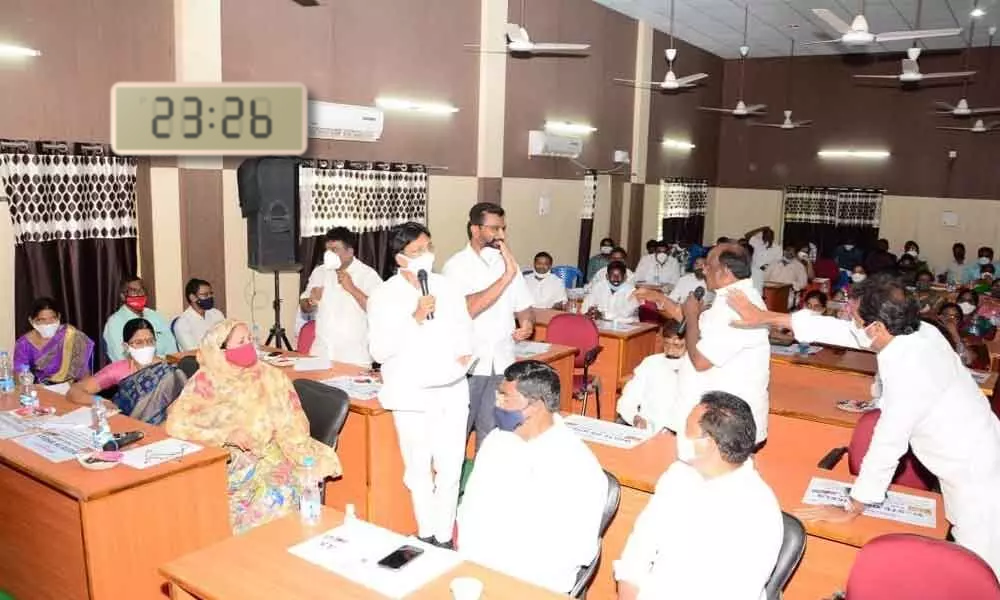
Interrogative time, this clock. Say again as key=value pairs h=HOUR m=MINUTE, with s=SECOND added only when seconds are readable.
h=23 m=26
